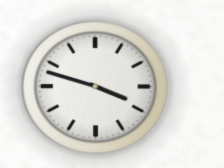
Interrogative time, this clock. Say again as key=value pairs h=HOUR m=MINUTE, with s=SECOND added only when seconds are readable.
h=3 m=48
